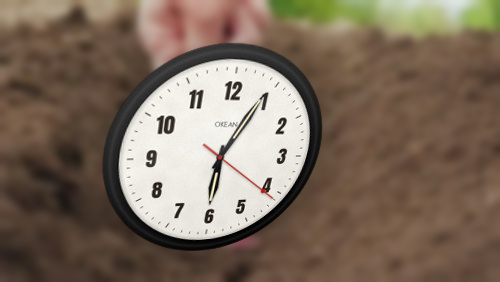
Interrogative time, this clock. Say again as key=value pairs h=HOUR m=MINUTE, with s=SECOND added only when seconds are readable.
h=6 m=4 s=21
